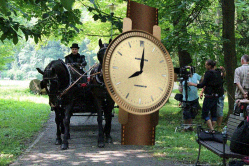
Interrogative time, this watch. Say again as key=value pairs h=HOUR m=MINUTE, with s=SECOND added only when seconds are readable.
h=8 m=1
